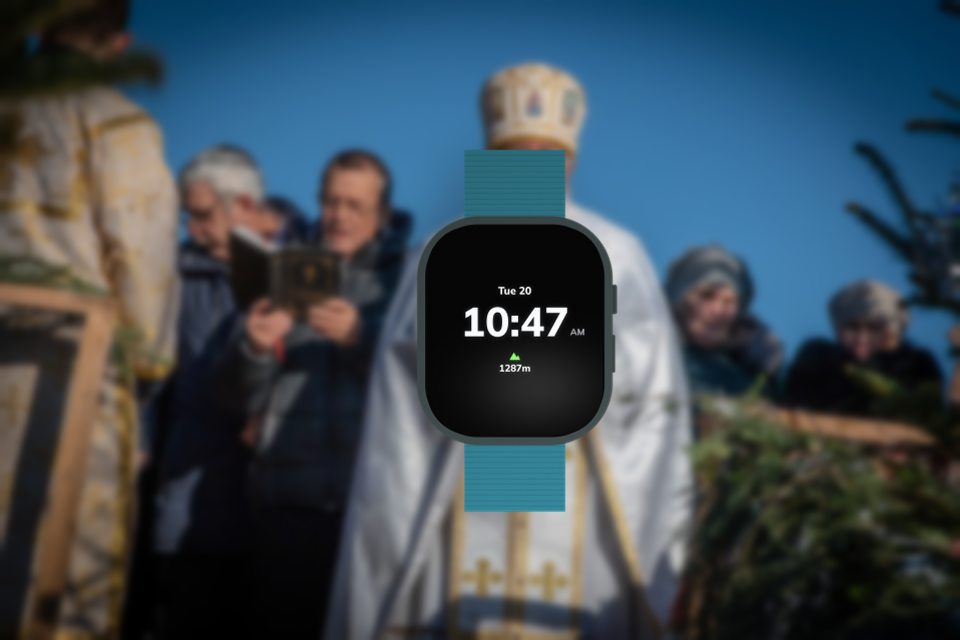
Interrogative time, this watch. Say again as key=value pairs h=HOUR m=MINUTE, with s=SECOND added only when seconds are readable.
h=10 m=47
